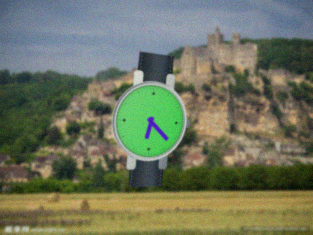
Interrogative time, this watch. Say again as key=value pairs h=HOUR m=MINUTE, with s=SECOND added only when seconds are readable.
h=6 m=22
